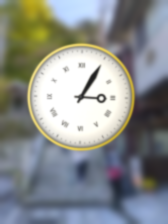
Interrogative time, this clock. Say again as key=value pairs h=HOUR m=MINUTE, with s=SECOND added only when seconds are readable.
h=3 m=5
